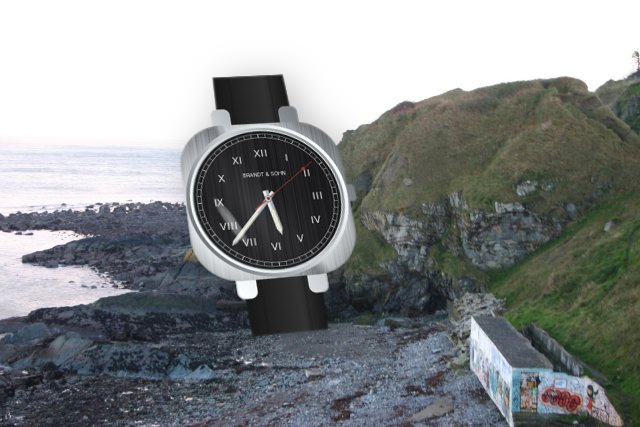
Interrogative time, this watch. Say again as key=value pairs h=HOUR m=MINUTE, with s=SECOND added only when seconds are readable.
h=5 m=37 s=9
